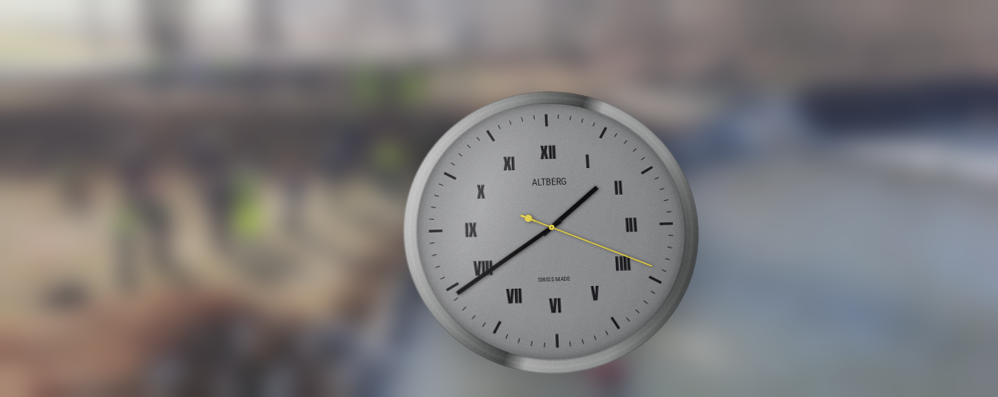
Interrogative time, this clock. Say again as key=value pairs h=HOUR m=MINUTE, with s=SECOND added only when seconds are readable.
h=1 m=39 s=19
